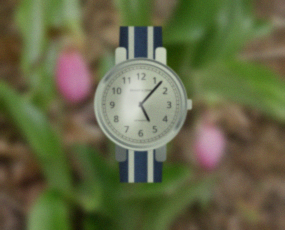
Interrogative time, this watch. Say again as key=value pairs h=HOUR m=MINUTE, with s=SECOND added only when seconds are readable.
h=5 m=7
